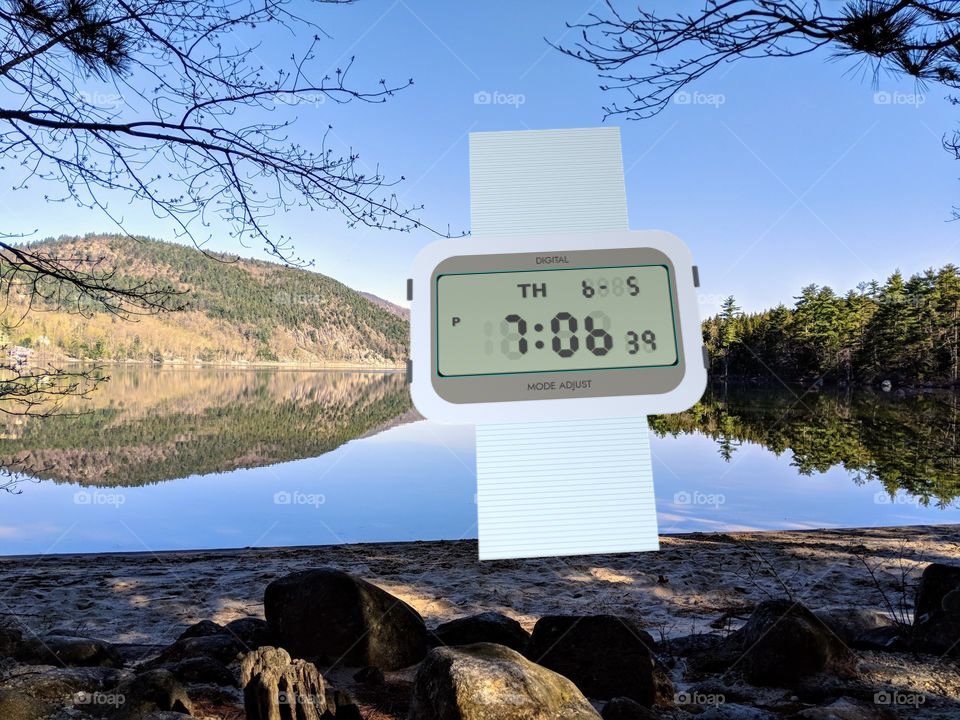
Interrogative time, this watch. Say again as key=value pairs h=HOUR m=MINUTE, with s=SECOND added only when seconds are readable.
h=7 m=6 s=39
